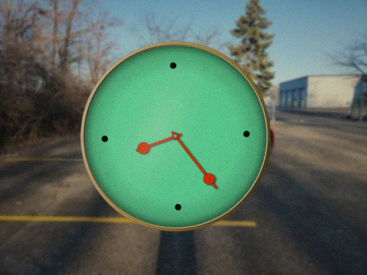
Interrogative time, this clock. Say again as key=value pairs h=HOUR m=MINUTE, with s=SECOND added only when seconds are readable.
h=8 m=24
